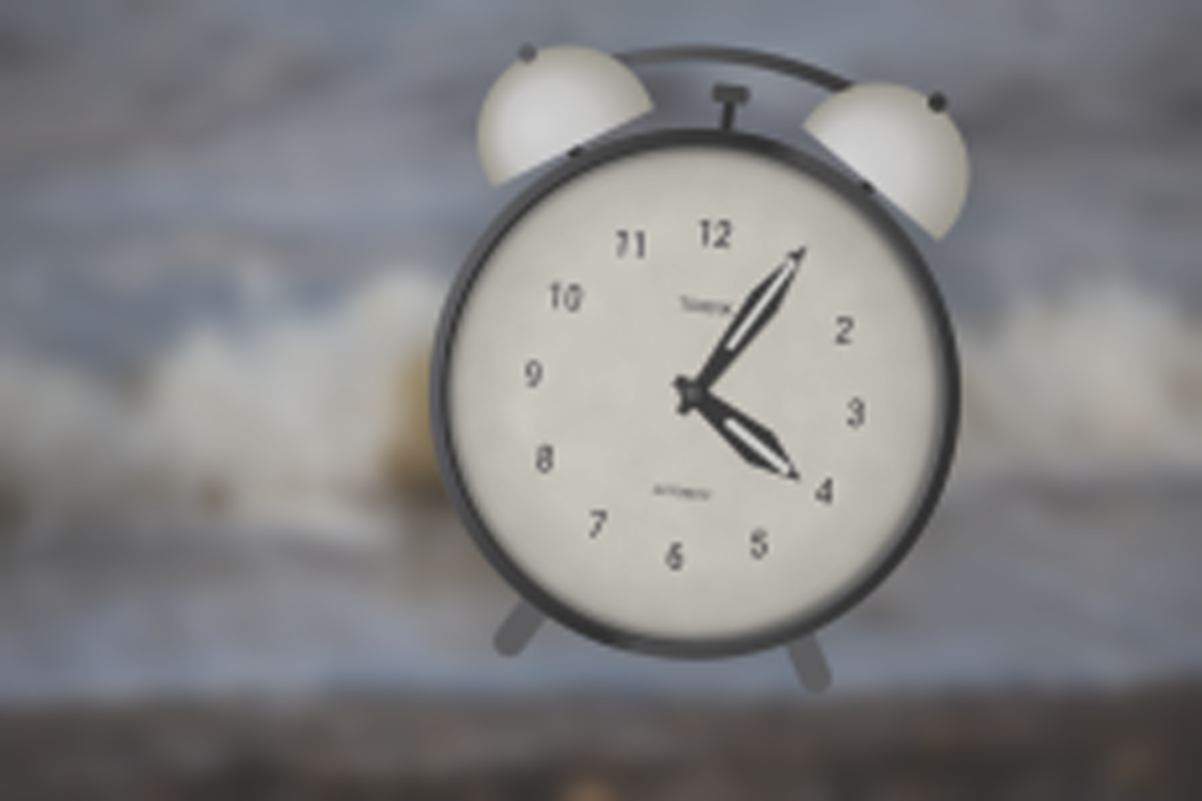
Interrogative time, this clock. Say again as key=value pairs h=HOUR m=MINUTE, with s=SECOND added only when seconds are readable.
h=4 m=5
